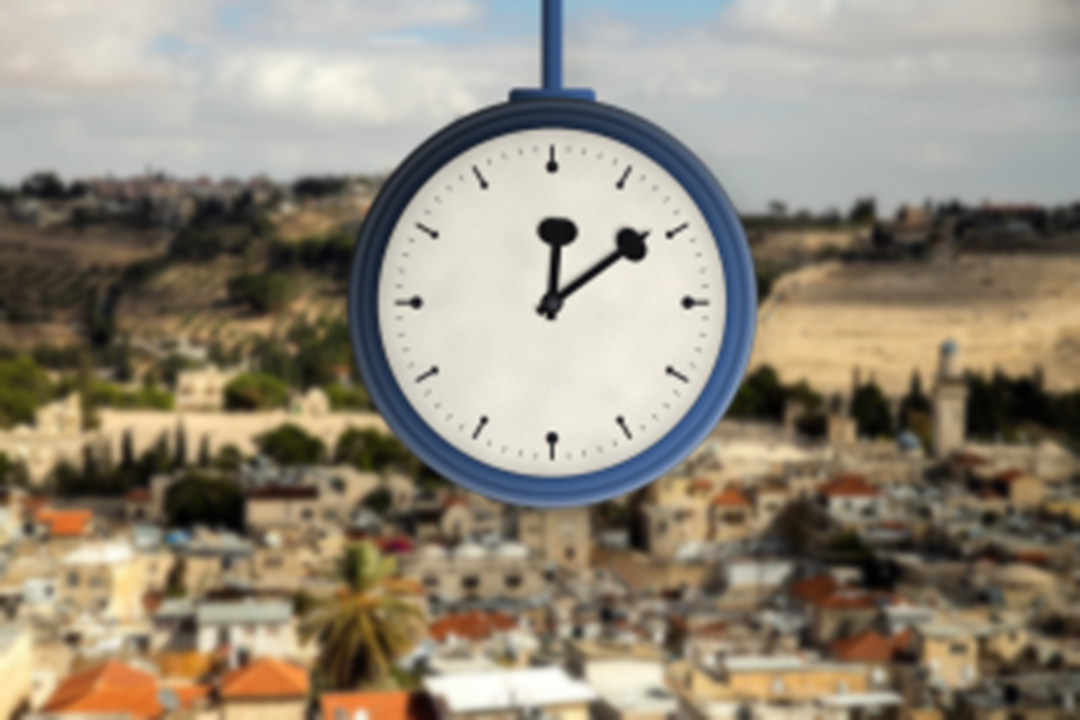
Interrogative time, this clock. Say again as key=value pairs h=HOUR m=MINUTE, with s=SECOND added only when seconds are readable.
h=12 m=9
